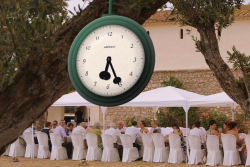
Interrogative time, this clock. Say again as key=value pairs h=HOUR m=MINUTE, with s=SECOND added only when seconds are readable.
h=6 m=26
